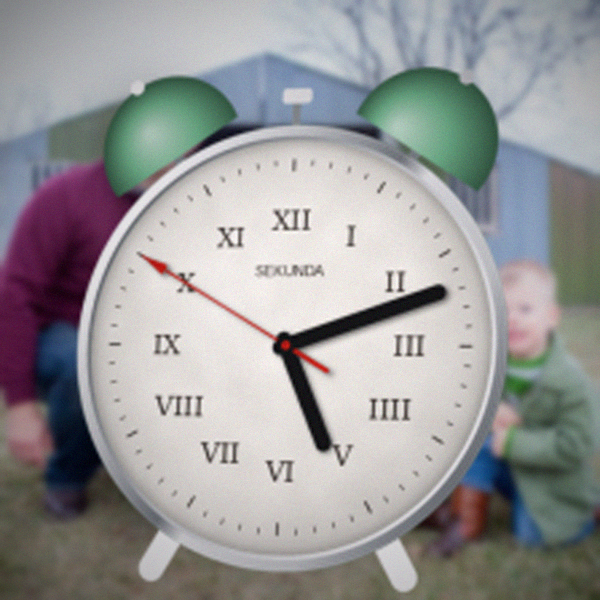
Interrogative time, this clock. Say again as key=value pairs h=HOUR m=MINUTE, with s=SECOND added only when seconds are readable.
h=5 m=11 s=50
